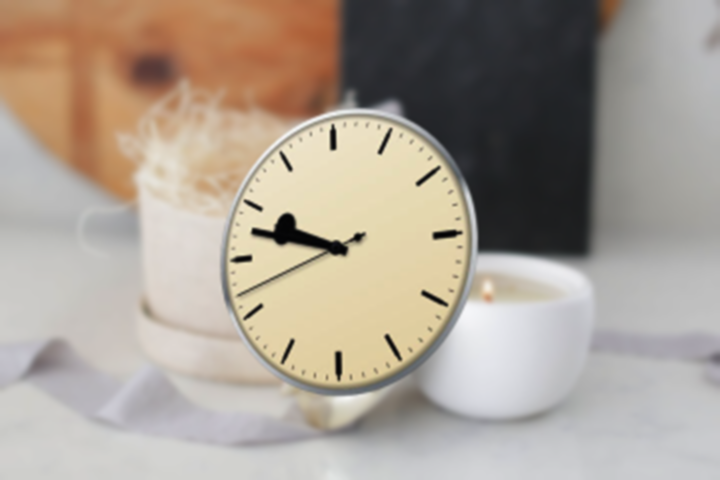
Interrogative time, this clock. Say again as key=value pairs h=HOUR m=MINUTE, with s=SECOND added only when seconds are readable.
h=9 m=47 s=42
